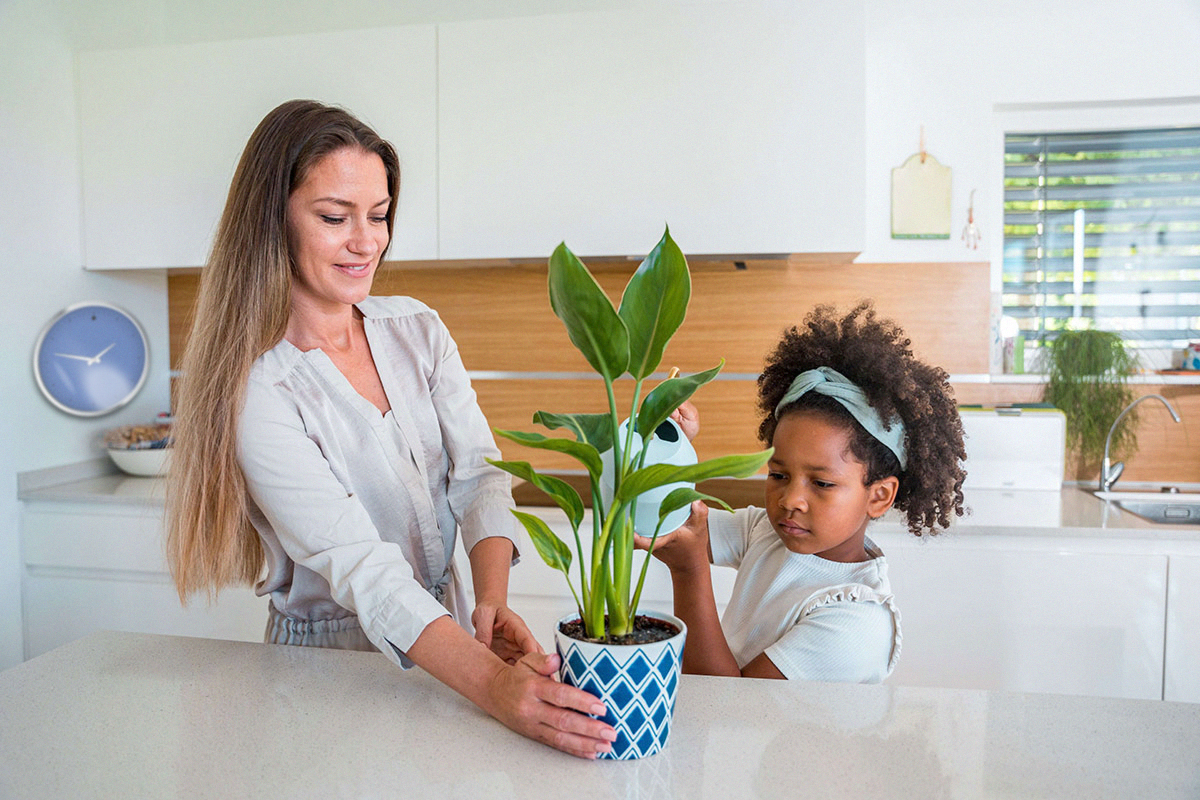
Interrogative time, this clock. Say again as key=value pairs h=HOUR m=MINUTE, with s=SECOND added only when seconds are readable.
h=1 m=47
